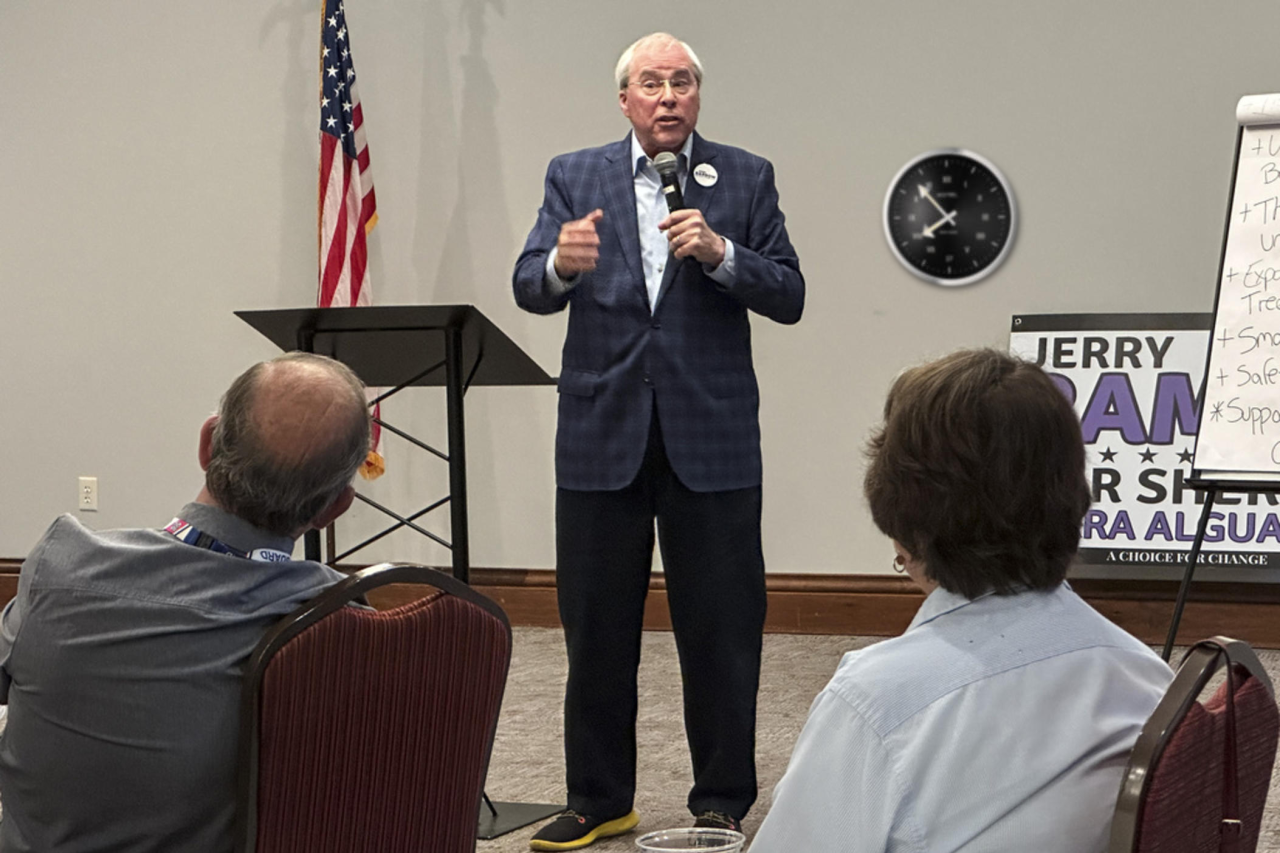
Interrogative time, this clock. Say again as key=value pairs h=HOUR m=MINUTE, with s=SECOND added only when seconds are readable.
h=7 m=53
